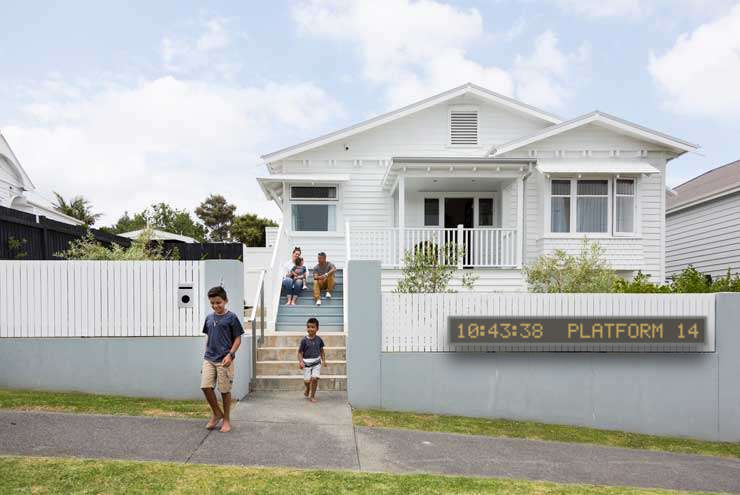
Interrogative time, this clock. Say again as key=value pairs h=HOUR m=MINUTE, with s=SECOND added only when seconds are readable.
h=10 m=43 s=38
